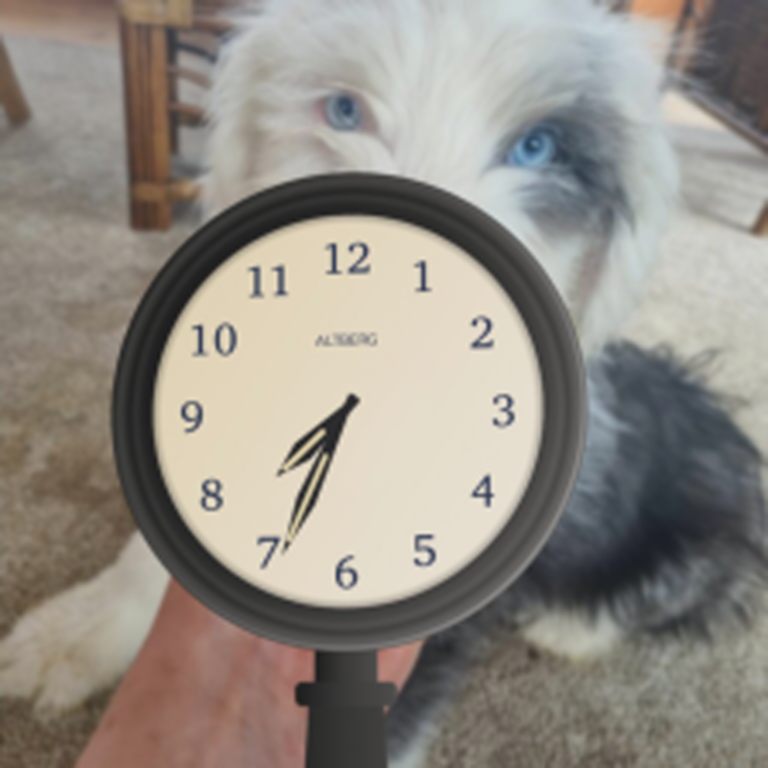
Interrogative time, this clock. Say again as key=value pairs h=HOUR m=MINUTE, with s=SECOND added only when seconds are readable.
h=7 m=34
